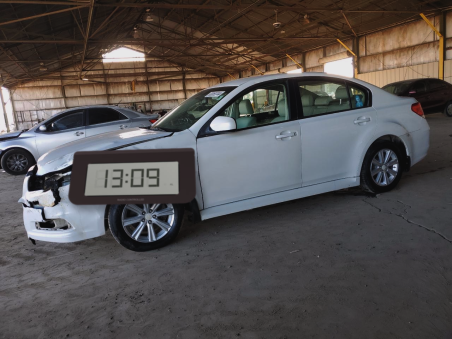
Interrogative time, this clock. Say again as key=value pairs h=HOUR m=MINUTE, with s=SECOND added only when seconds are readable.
h=13 m=9
